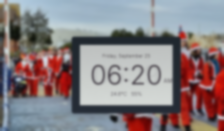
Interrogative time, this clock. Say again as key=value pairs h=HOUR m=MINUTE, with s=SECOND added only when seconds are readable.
h=6 m=20
